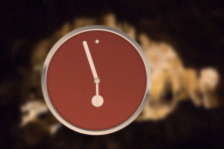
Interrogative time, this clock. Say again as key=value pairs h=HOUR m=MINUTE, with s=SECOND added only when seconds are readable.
h=5 m=57
